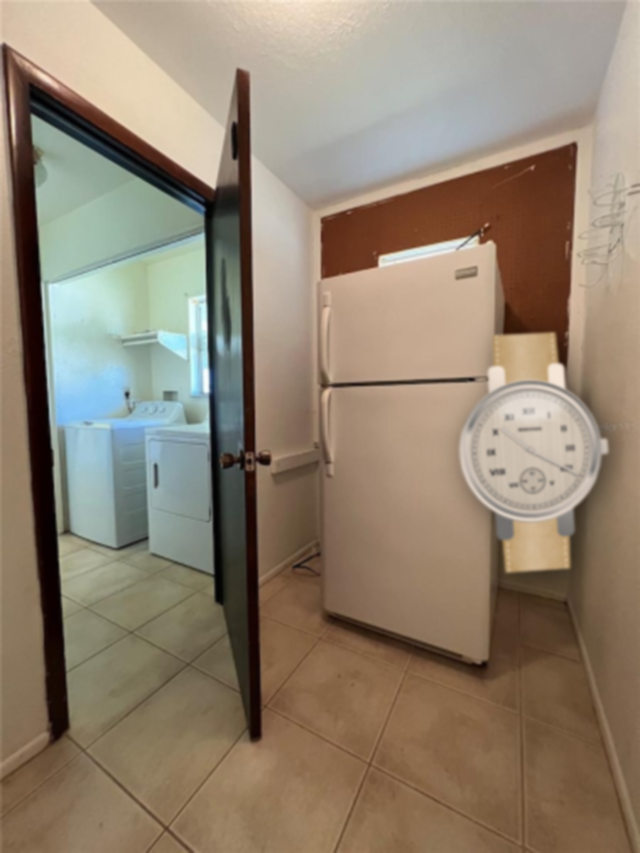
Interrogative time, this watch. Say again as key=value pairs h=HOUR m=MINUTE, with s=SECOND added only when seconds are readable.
h=10 m=20
